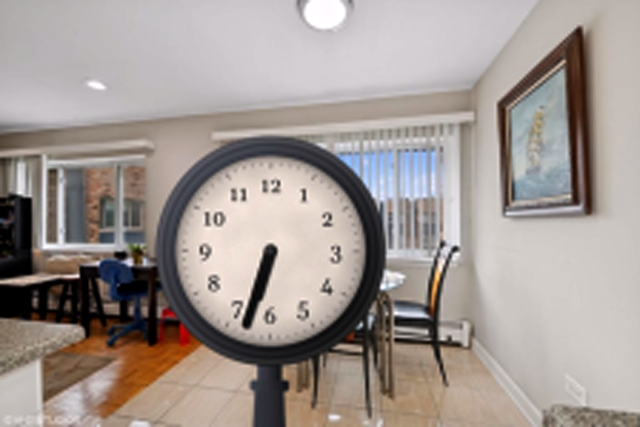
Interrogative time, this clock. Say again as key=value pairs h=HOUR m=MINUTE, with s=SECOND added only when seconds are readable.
h=6 m=33
